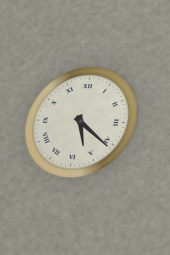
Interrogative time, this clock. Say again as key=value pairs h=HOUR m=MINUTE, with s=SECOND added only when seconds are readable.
h=5 m=21
